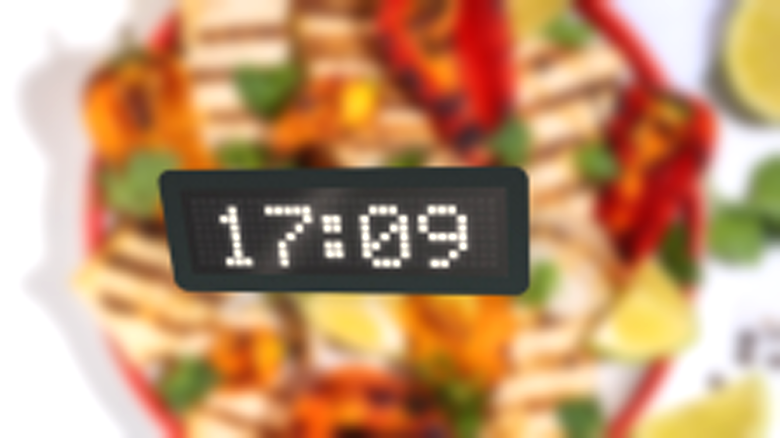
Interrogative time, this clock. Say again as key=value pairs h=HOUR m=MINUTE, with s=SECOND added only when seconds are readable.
h=17 m=9
